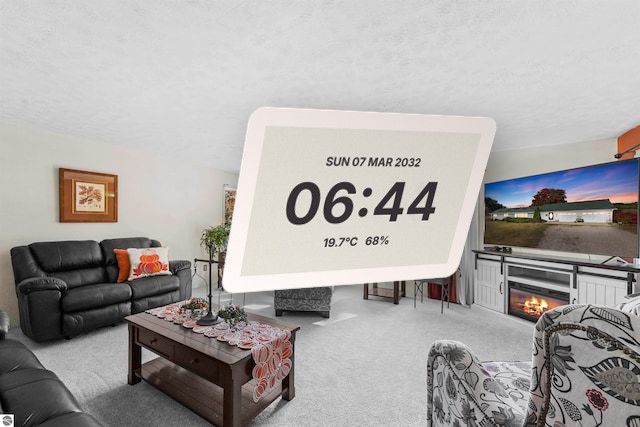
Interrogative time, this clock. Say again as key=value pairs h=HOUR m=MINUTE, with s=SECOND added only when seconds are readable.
h=6 m=44
